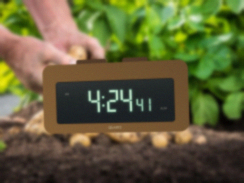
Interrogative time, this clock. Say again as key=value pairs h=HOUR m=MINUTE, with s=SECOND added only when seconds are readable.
h=4 m=24 s=41
